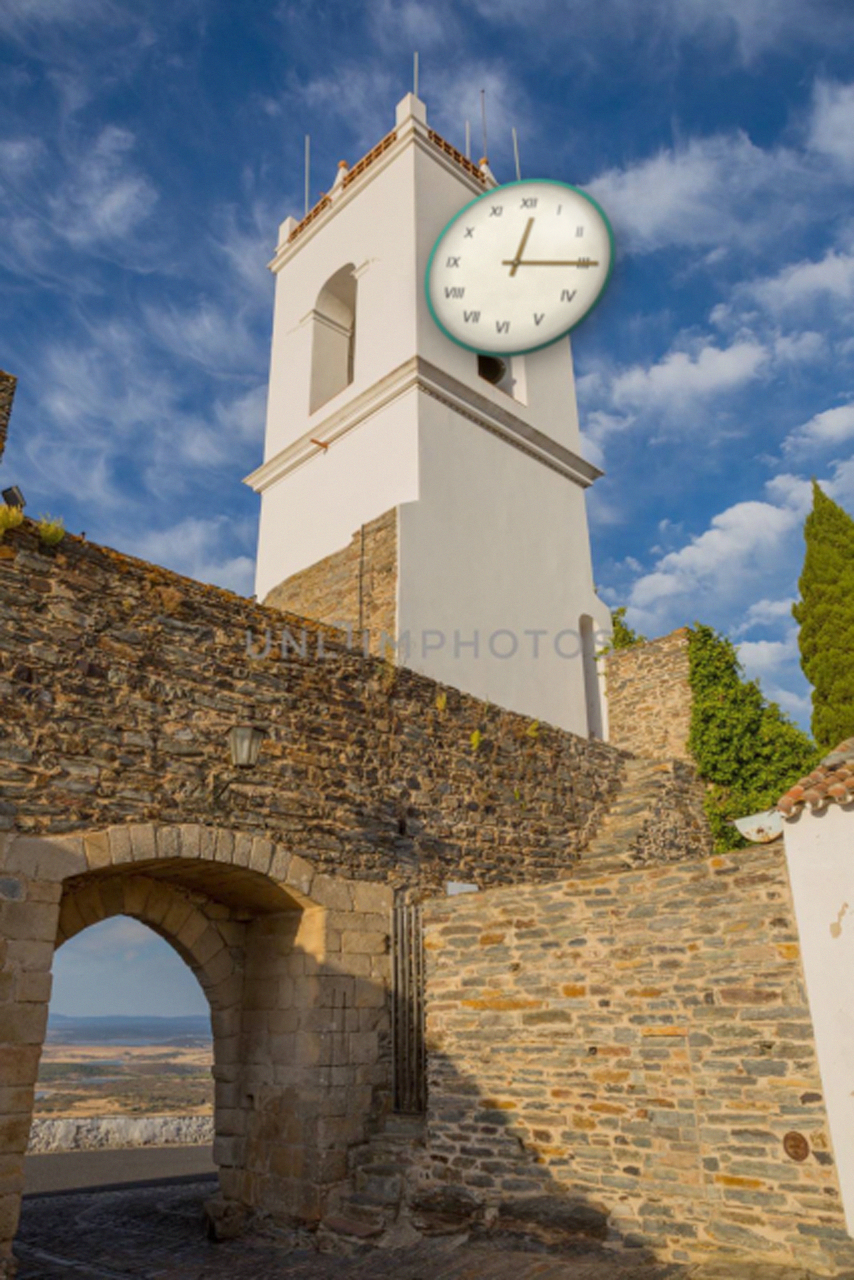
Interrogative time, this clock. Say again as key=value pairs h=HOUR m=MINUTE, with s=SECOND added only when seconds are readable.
h=12 m=15
